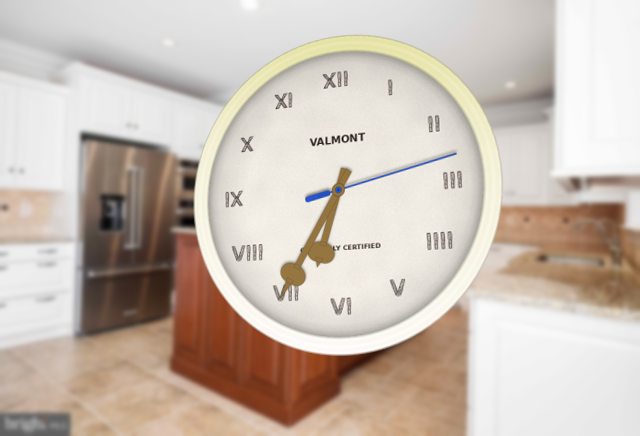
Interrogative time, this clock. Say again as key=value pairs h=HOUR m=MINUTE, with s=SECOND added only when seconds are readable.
h=6 m=35 s=13
